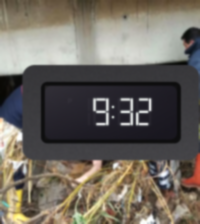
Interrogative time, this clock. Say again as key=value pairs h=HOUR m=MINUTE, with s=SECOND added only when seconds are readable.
h=9 m=32
